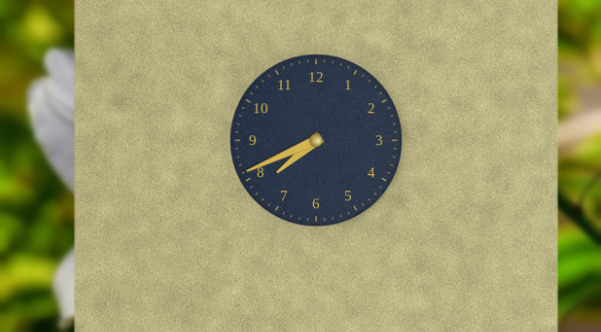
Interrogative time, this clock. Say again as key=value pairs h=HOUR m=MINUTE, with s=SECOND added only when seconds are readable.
h=7 m=41
